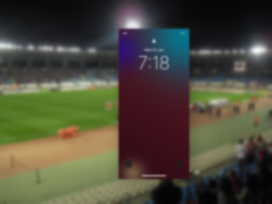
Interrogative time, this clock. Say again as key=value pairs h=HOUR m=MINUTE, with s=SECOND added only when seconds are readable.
h=7 m=18
